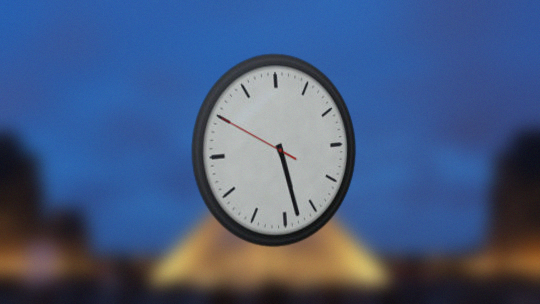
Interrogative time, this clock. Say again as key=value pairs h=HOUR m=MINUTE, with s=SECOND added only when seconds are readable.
h=5 m=27 s=50
